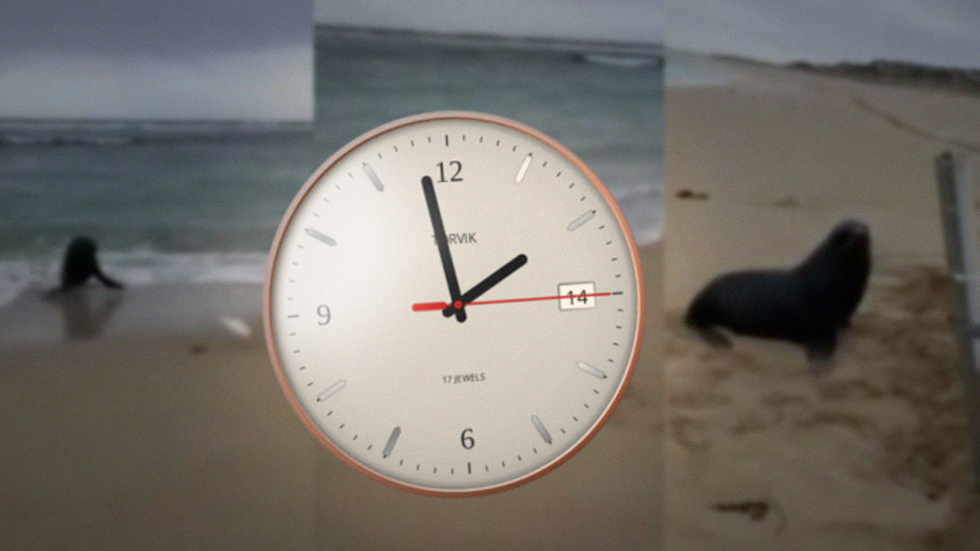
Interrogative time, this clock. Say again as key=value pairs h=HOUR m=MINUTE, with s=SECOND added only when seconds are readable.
h=1 m=58 s=15
